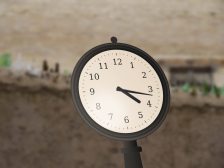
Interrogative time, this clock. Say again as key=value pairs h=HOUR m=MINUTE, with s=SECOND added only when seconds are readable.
h=4 m=17
